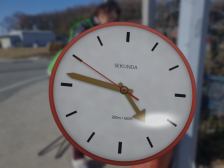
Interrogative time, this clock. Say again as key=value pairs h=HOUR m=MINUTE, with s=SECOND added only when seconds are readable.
h=4 m=46 s=50
